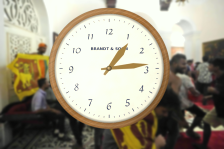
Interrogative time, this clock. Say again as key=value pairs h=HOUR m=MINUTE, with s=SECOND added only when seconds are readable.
h=1 m=14
